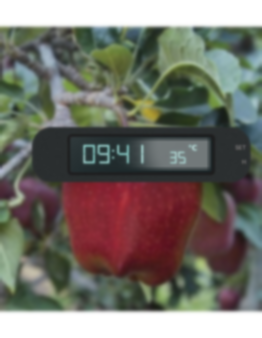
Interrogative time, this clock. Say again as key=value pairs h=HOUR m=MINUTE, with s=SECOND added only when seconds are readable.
h=9 m=41
